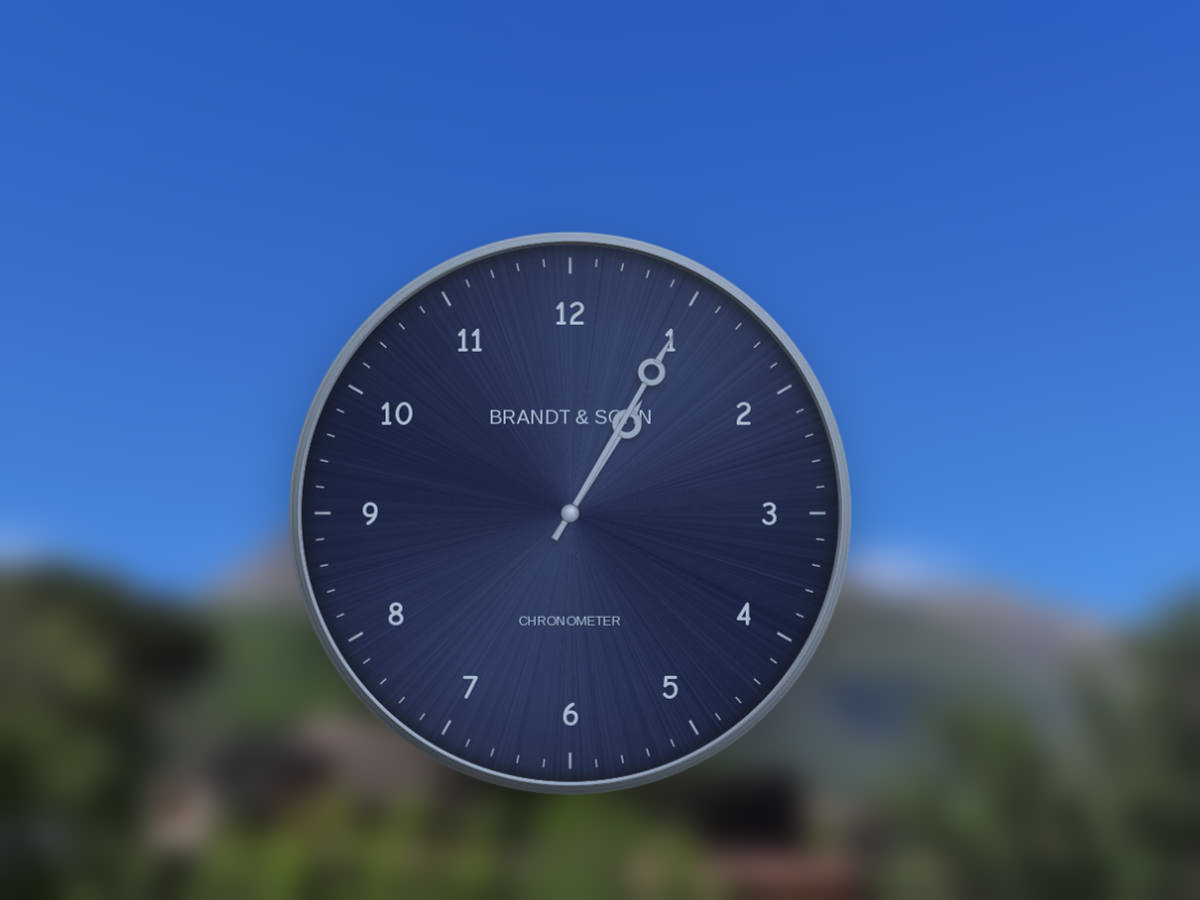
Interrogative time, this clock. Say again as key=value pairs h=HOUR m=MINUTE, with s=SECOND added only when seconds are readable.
h=1 m=5
